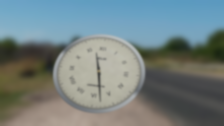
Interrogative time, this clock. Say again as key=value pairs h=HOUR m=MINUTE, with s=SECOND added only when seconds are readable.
h=11 m=28
